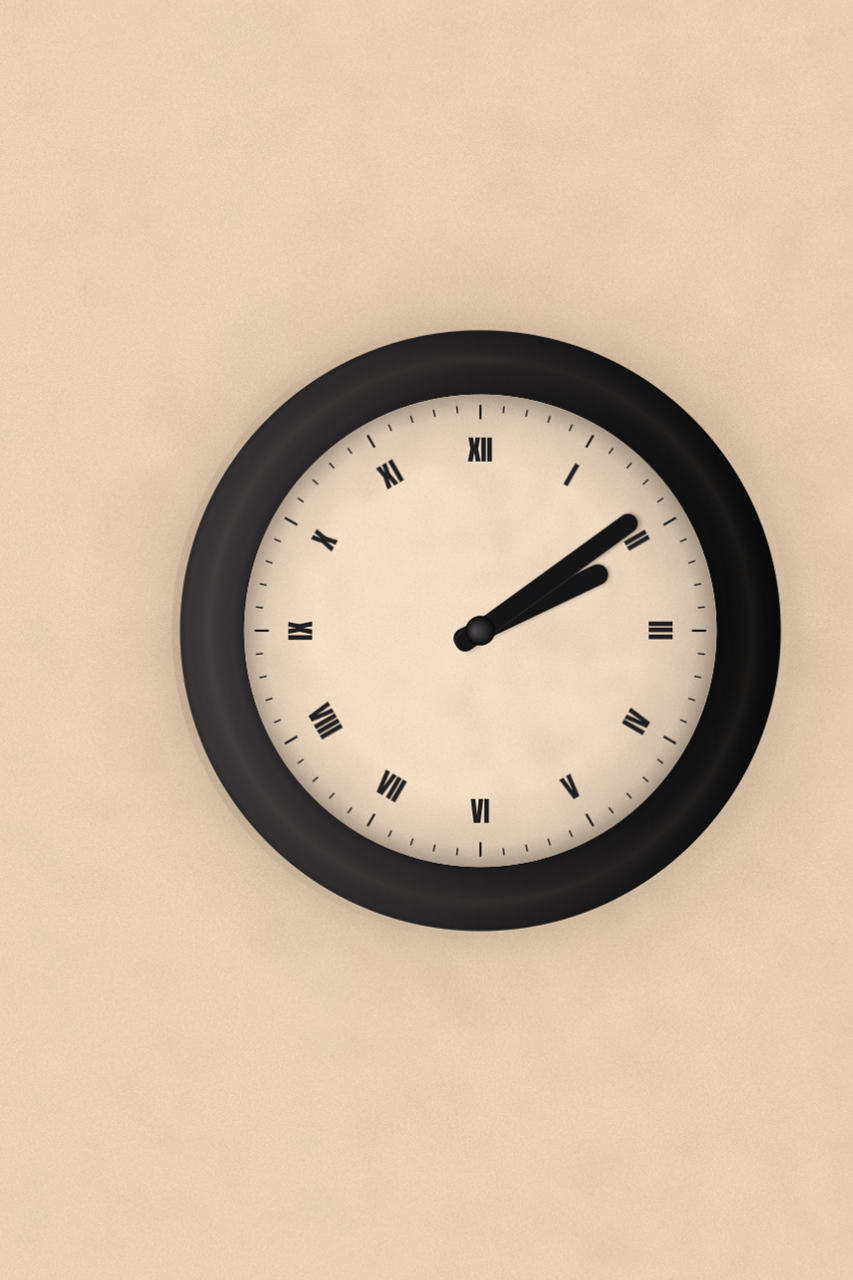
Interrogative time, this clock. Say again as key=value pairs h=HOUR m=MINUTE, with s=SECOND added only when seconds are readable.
h=2 m=9
